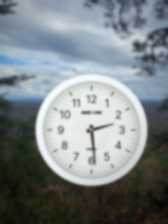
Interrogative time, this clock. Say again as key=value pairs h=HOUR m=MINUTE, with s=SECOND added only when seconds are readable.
h=2 m=29
